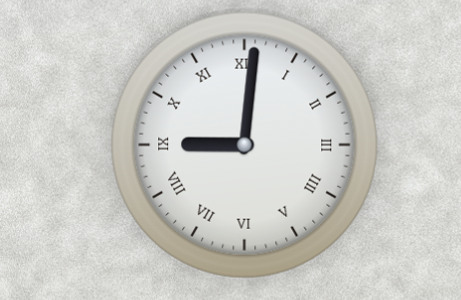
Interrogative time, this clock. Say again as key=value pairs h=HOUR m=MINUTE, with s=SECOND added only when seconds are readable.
h=9 m=1
